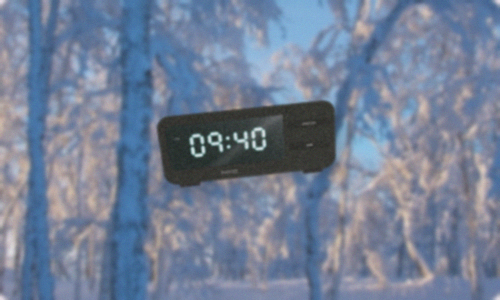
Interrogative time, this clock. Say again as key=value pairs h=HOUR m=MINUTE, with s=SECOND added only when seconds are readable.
h=9 m=40
